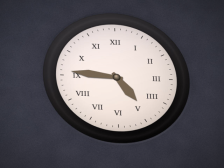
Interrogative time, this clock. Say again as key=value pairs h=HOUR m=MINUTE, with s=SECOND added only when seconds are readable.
h=4 m=46
